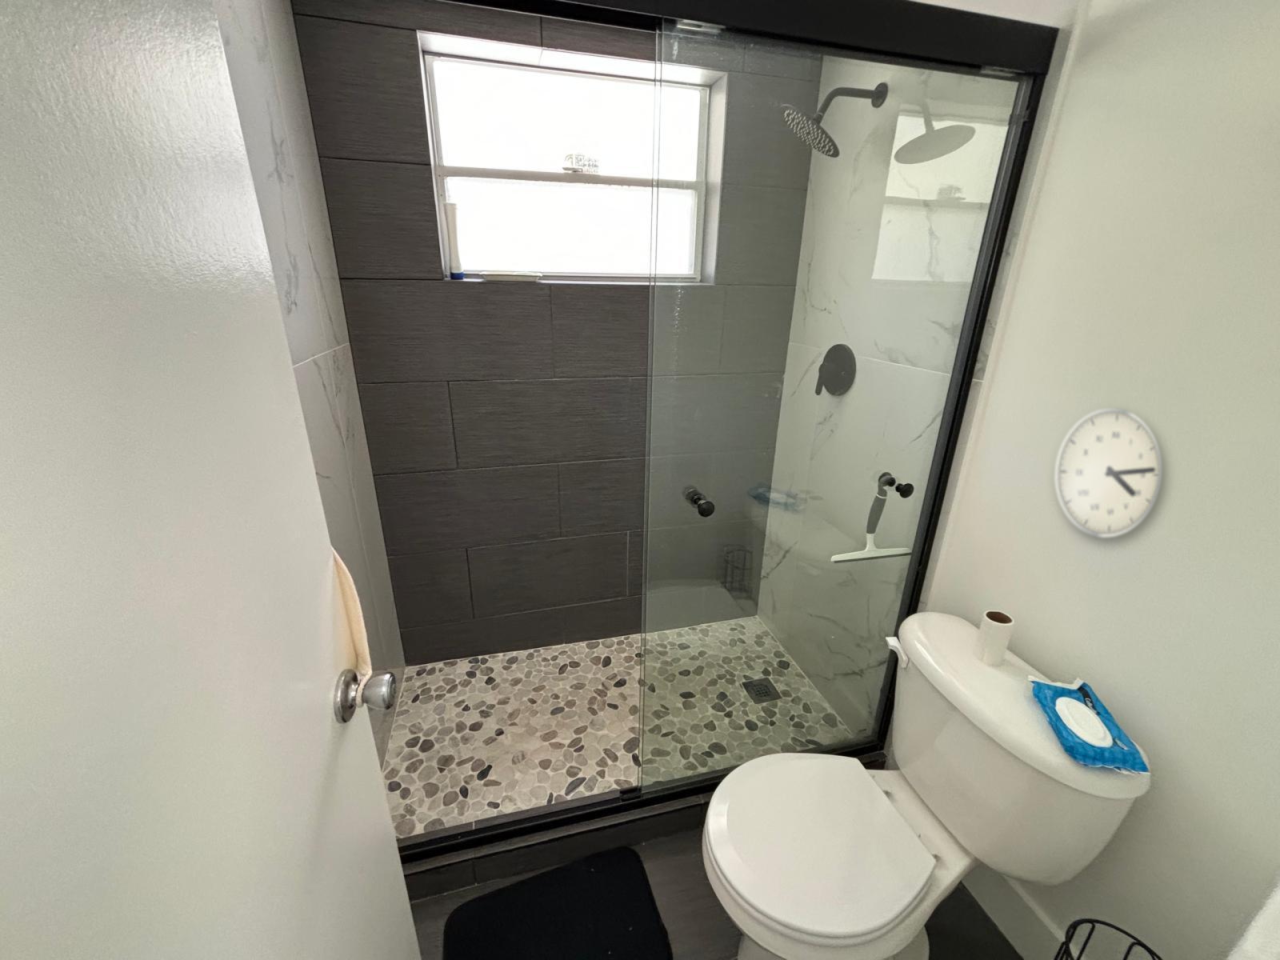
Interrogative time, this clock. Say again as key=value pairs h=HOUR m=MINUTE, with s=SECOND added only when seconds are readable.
h=4 m=14
